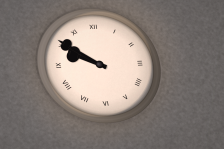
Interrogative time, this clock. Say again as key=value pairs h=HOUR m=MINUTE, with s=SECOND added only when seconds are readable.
h=9 m=51
